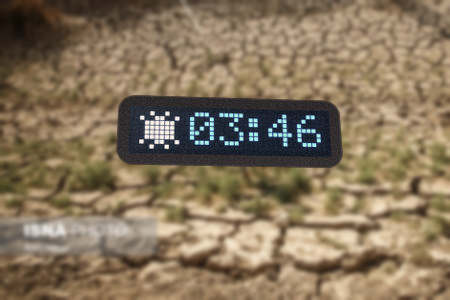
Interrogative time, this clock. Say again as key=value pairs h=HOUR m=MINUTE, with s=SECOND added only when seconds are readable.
h=3 m=46
